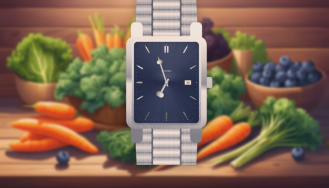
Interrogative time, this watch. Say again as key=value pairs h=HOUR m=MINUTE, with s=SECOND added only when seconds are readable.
h=6 m=57
